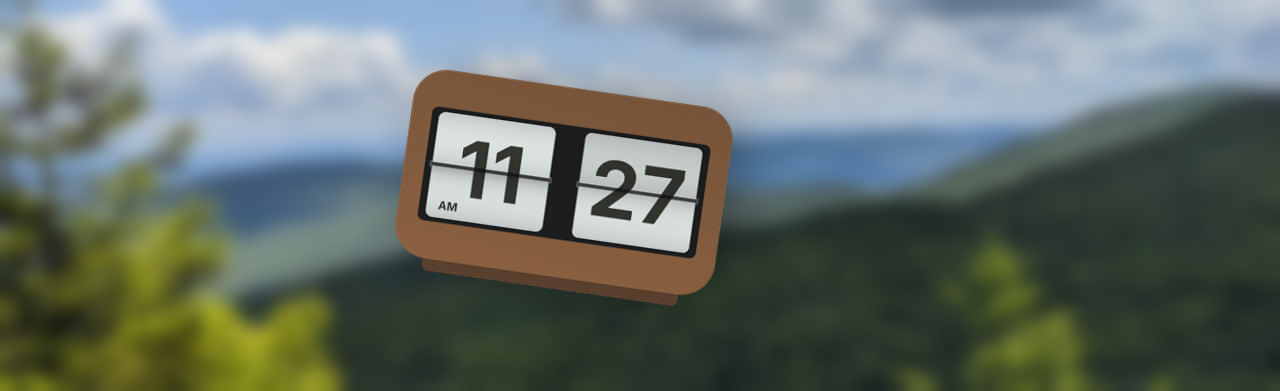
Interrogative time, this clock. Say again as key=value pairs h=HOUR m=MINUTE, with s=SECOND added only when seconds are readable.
h=11 m=27
